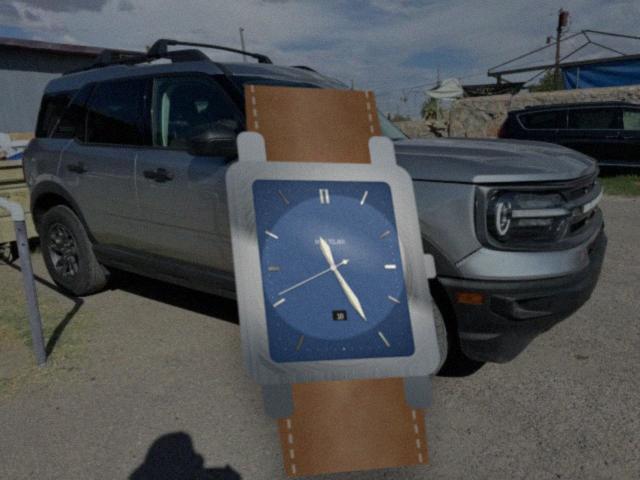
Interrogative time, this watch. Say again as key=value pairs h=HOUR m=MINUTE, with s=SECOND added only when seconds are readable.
h=11 m=25 s=41
